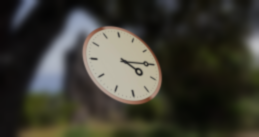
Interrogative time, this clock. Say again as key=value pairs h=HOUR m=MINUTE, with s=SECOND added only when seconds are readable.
h=4 m=15
